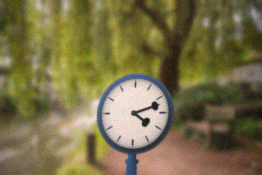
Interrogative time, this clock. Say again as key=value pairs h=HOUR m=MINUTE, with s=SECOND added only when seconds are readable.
h=4 m=12
